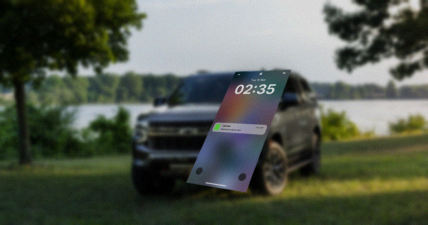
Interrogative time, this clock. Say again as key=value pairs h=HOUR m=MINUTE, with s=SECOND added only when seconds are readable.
h=2 m=35
